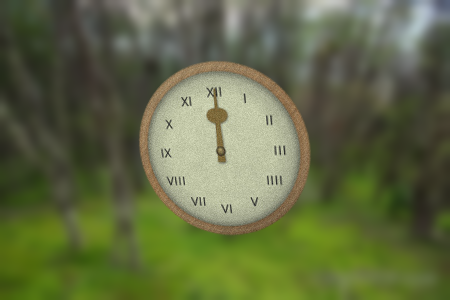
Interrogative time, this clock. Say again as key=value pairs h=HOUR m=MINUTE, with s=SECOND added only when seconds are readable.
h=12 m=0
